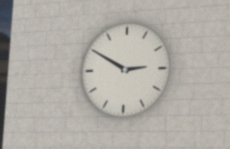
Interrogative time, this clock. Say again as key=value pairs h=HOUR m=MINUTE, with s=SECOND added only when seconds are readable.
h=2 m=50
